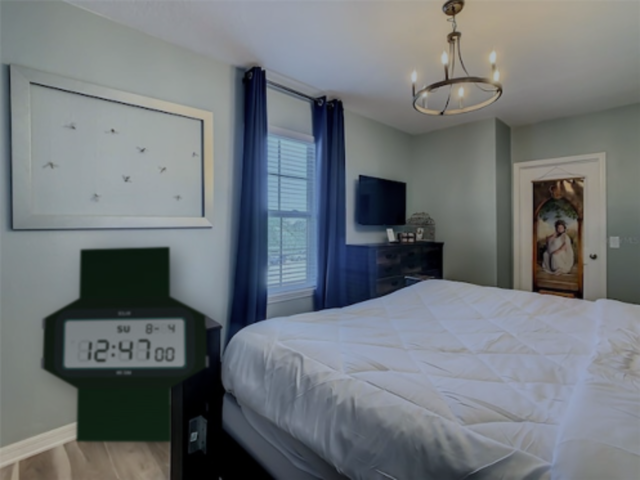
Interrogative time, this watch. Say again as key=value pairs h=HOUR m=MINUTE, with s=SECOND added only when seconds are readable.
h=12 m=47 s=0
